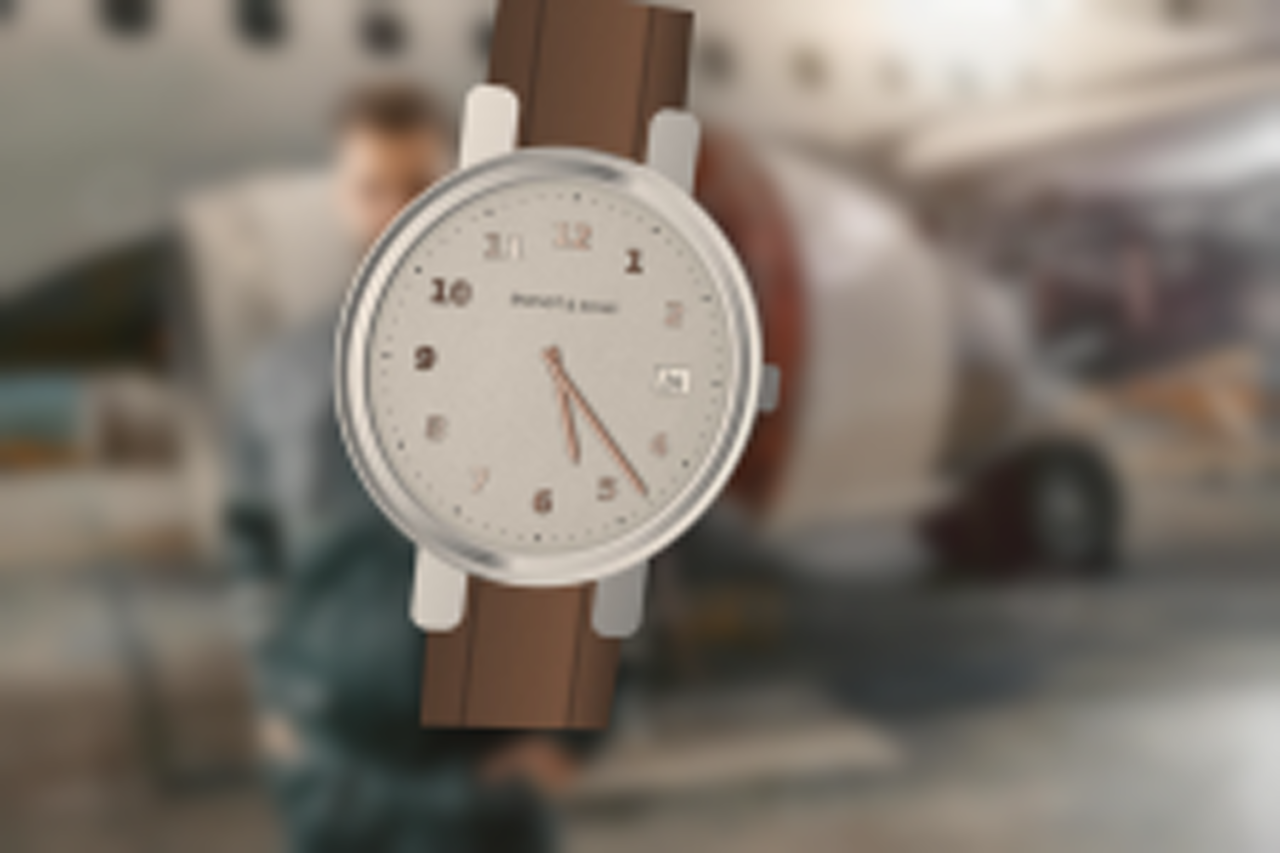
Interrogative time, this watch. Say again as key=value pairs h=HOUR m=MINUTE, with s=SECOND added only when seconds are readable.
h=5 m=23
